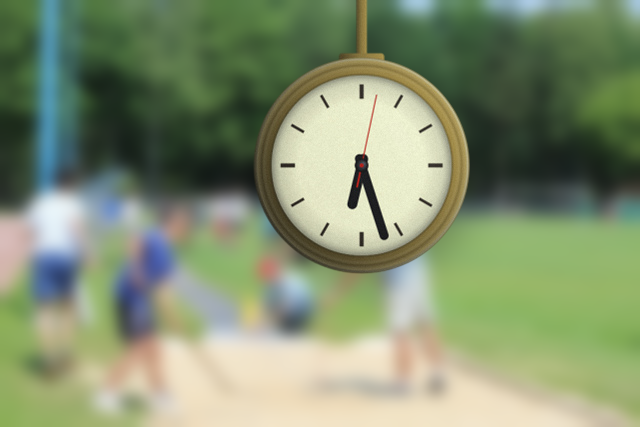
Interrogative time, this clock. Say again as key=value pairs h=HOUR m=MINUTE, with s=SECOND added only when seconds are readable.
h=6 m=27 s=2
